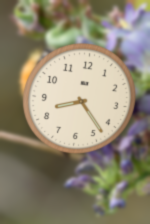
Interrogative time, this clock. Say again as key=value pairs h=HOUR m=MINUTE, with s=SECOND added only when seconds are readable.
h=8 m=23
